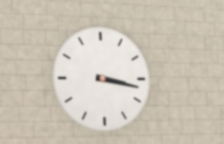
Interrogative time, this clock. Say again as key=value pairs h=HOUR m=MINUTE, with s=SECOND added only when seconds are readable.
h=3 m=17
